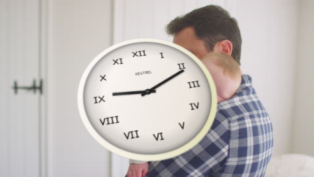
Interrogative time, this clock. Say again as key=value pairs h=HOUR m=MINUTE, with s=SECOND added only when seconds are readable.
h=9 m=11
